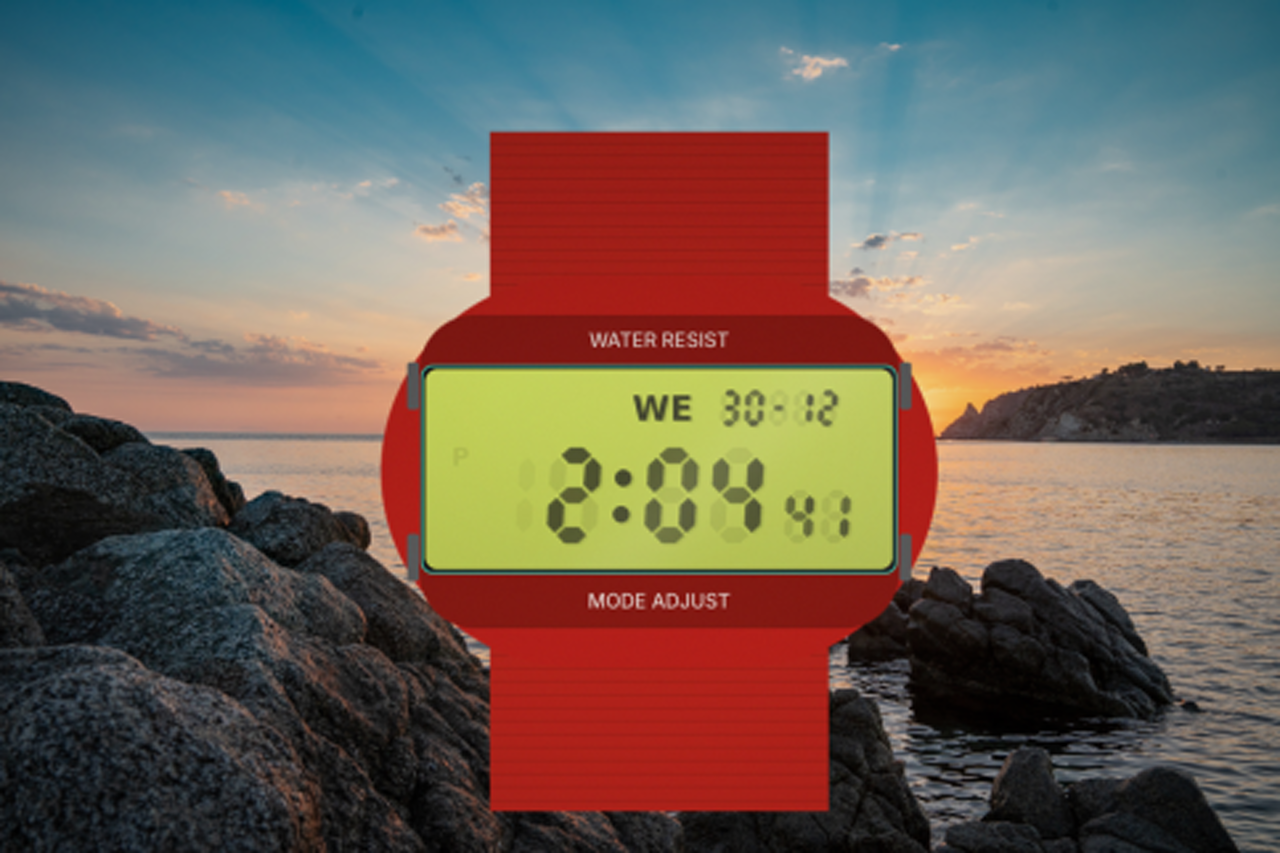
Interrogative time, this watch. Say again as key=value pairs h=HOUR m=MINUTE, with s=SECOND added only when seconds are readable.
h=2 m=4 s=41
